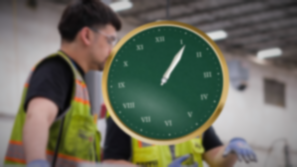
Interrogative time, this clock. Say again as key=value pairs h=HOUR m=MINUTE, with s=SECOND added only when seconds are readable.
h=1 m=6
